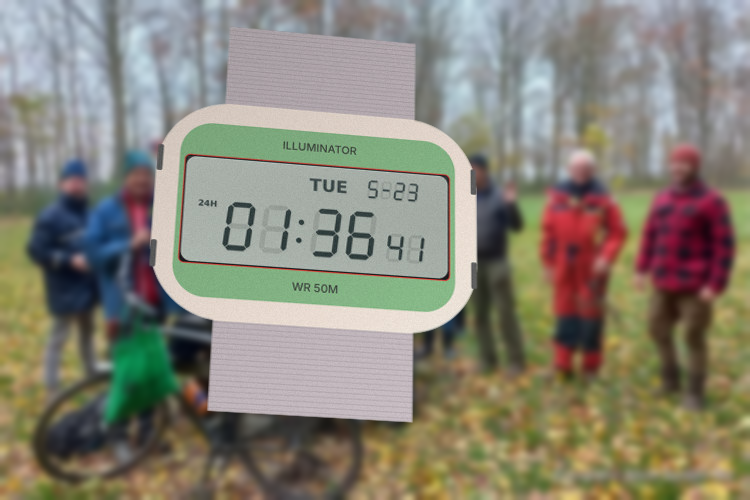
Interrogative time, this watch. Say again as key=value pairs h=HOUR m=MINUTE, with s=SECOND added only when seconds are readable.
h=1 m=36 s=41
